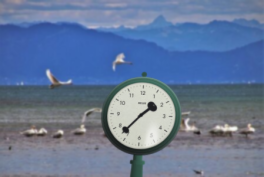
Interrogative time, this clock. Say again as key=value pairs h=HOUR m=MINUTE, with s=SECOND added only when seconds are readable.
h=1 m=37
